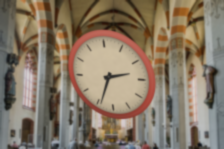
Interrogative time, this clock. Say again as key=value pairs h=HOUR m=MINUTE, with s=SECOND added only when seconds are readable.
h=2 m=34
